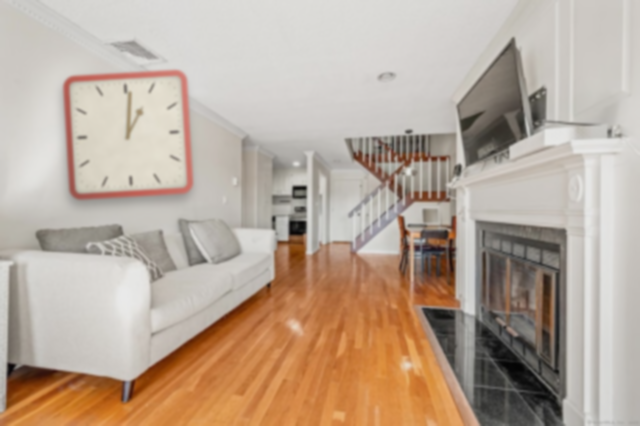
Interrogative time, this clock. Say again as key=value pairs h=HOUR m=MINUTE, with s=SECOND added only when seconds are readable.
h=1 m=1
